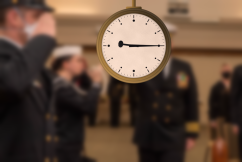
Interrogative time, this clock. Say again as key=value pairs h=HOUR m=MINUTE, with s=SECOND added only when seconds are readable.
h=9 m=15
